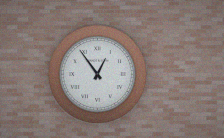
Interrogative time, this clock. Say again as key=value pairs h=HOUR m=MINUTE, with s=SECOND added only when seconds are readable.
h=12 m=54
